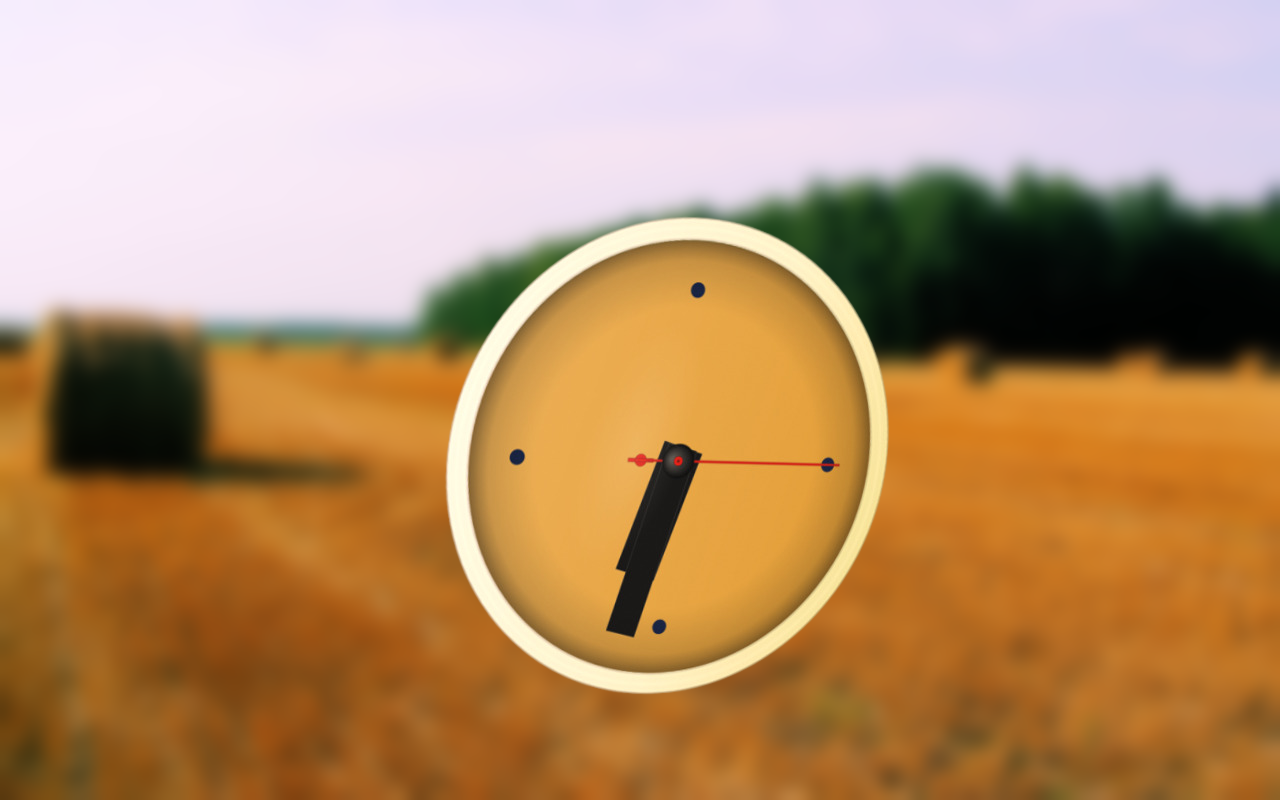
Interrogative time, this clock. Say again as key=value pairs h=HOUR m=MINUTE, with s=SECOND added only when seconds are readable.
h=6 m=32 s=15
